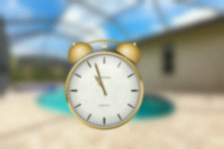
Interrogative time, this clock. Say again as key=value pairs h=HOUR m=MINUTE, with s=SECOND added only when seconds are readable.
h=10 m=57
